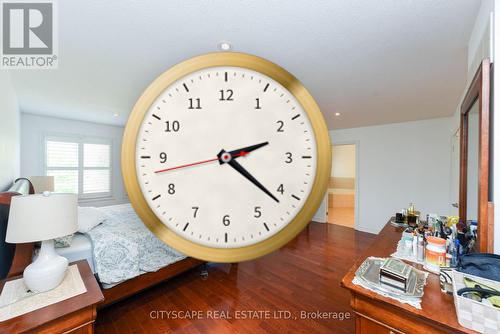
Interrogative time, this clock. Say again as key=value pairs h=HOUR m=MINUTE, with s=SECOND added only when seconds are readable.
h=2 m=21 s=43
